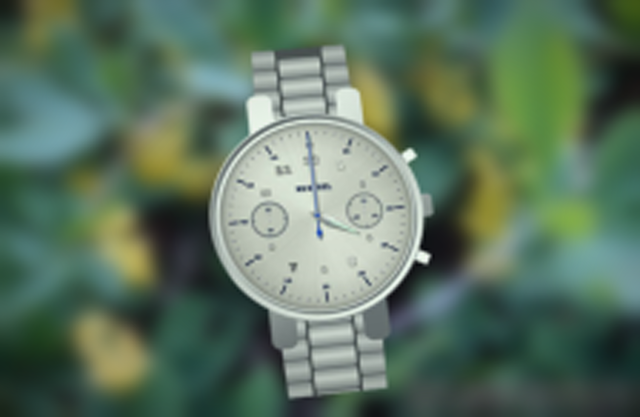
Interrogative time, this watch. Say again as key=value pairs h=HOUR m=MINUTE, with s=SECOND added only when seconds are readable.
h=4 m=0
